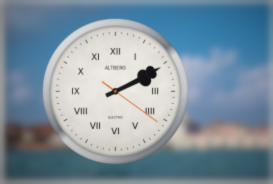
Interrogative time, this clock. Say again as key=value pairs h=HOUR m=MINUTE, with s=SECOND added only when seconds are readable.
h=2 m=10 s=21
